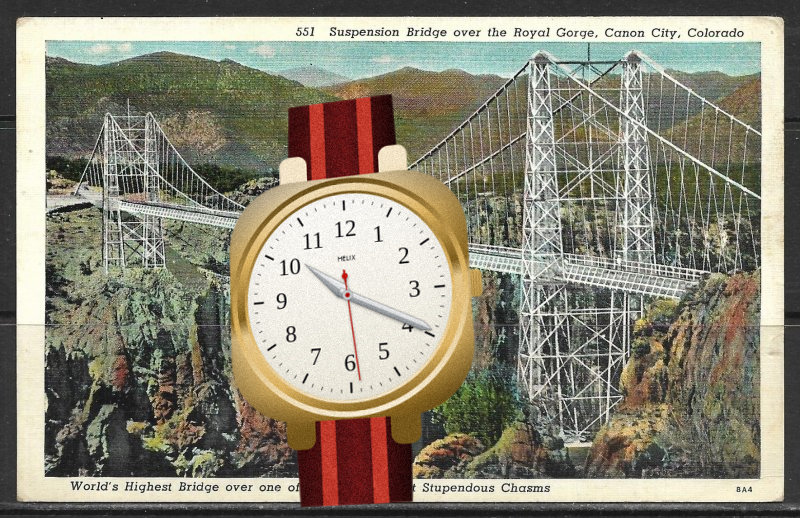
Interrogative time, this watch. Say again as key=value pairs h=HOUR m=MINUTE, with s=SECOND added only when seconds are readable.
h=10 m=19 s=29
